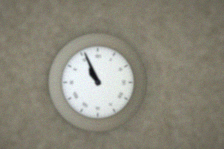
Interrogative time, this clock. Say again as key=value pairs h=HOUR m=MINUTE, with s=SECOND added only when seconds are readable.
h=10 m=56
